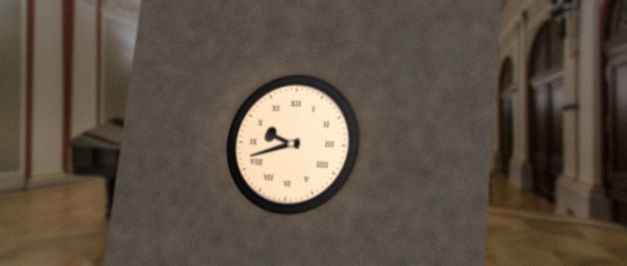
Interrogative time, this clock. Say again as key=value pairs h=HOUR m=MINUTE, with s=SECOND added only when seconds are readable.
h=9 m=42
